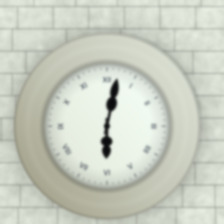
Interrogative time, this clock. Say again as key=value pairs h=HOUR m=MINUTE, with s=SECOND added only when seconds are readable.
h=6 m=2
